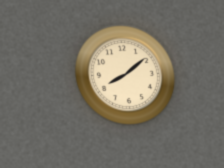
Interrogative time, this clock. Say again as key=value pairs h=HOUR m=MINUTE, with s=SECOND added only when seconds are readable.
h=8 m=9
